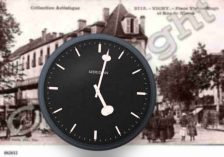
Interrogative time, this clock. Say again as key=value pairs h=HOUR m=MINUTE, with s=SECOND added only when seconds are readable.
h=5 m=2
